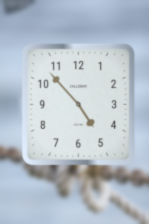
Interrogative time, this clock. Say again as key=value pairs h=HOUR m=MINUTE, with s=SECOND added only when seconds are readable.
h=4 m=53
